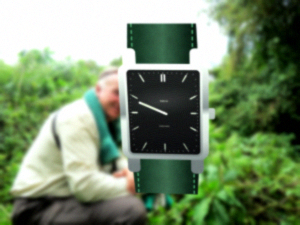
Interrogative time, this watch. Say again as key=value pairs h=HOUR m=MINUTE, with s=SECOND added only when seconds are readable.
h=9 m=49
